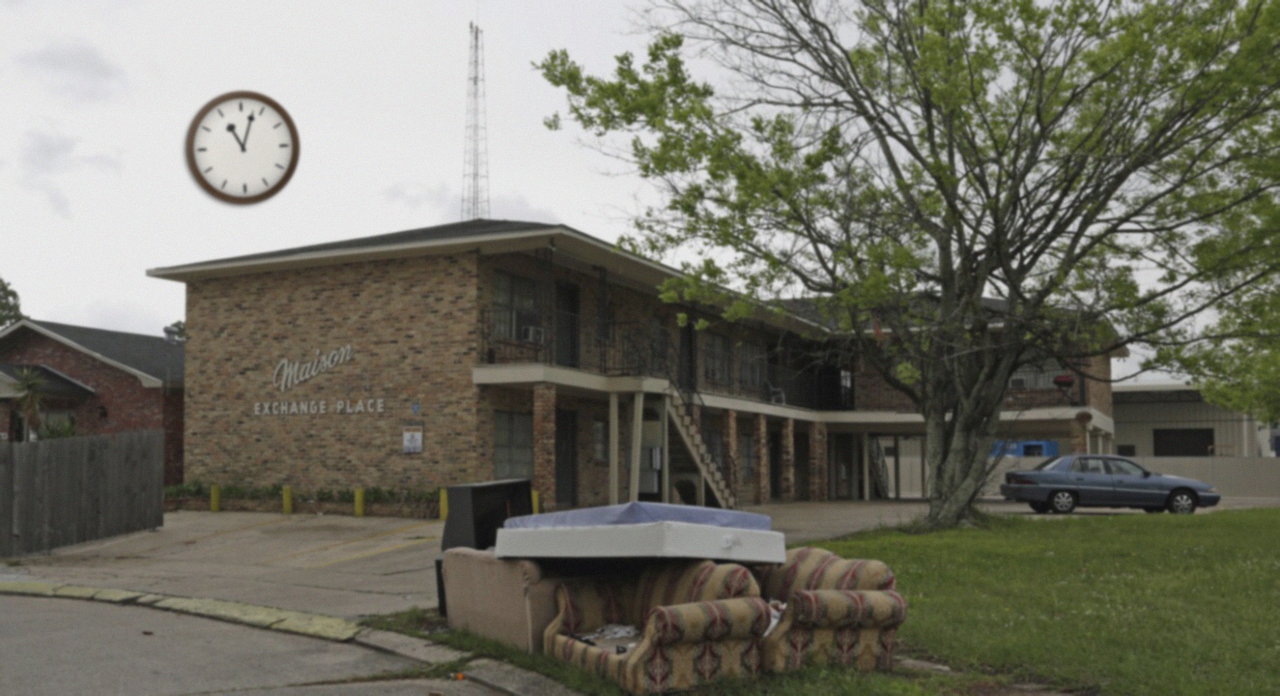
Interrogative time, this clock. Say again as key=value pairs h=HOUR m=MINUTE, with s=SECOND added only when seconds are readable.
h=11 m=3
